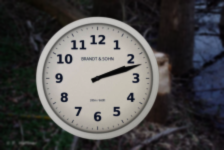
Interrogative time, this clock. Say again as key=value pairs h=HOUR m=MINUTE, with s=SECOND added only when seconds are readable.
h=2 m=12
